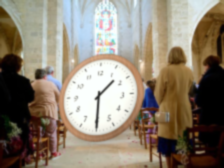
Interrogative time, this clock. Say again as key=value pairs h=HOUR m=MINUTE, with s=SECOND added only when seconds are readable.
h=1 m=30
